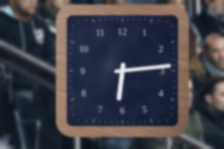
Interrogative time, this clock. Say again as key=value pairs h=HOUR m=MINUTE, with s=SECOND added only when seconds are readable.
h=6 m=14
